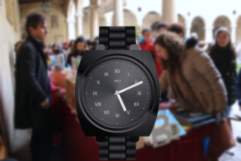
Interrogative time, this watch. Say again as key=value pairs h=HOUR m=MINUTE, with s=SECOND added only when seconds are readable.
h=5 m=11
